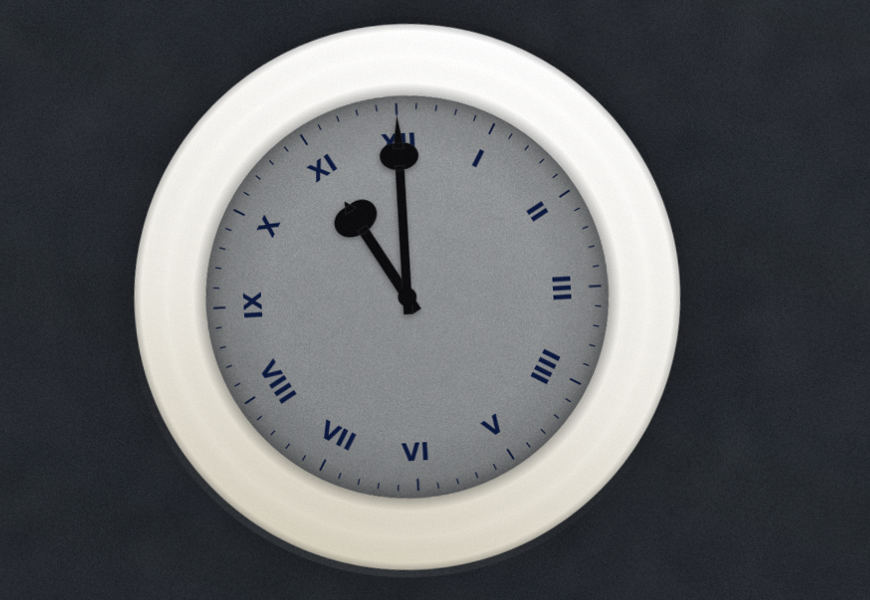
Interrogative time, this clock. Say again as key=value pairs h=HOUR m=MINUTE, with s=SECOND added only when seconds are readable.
h=11 m=0
